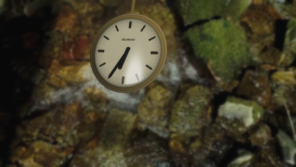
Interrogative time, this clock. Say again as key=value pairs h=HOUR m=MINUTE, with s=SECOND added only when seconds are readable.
h=6 m=35
